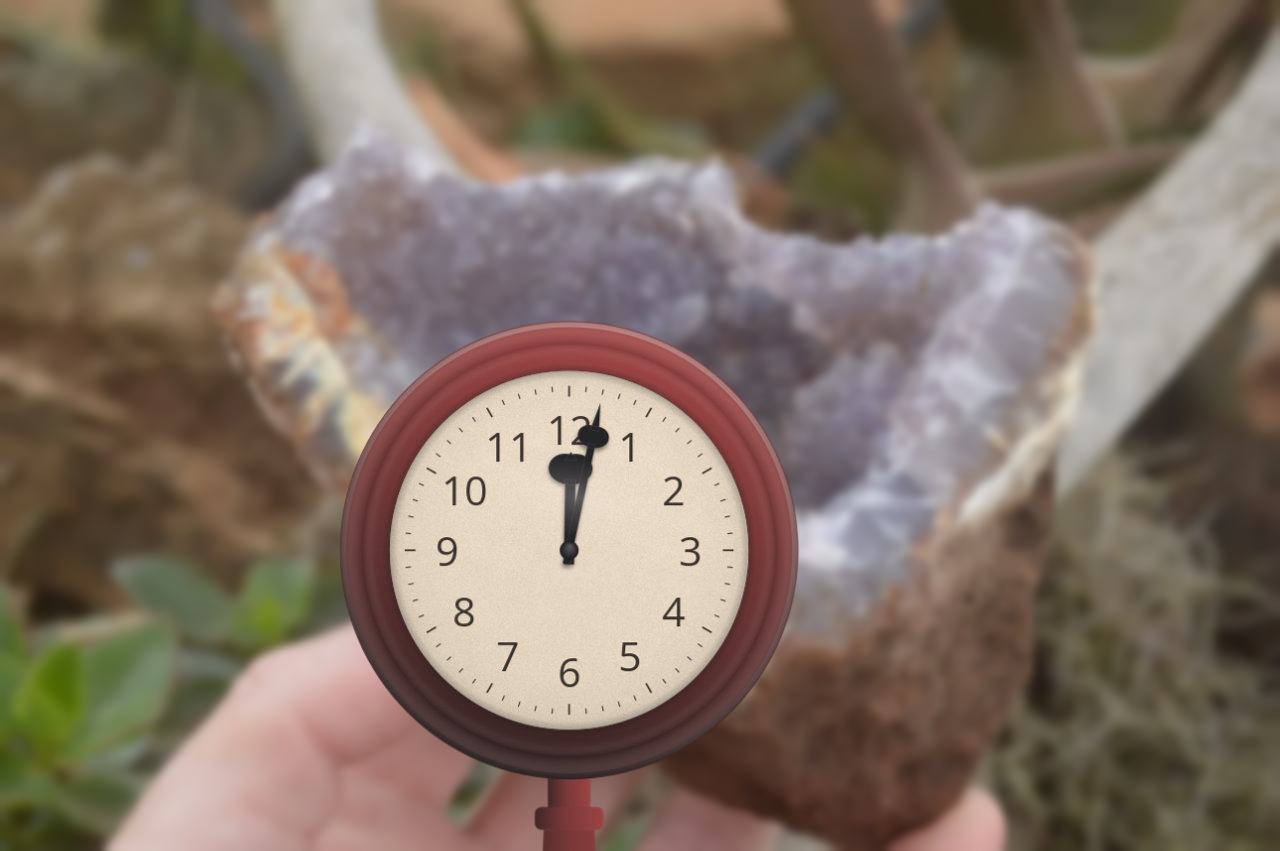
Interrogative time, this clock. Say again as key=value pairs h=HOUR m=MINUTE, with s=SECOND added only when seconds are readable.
h=12 m=2
